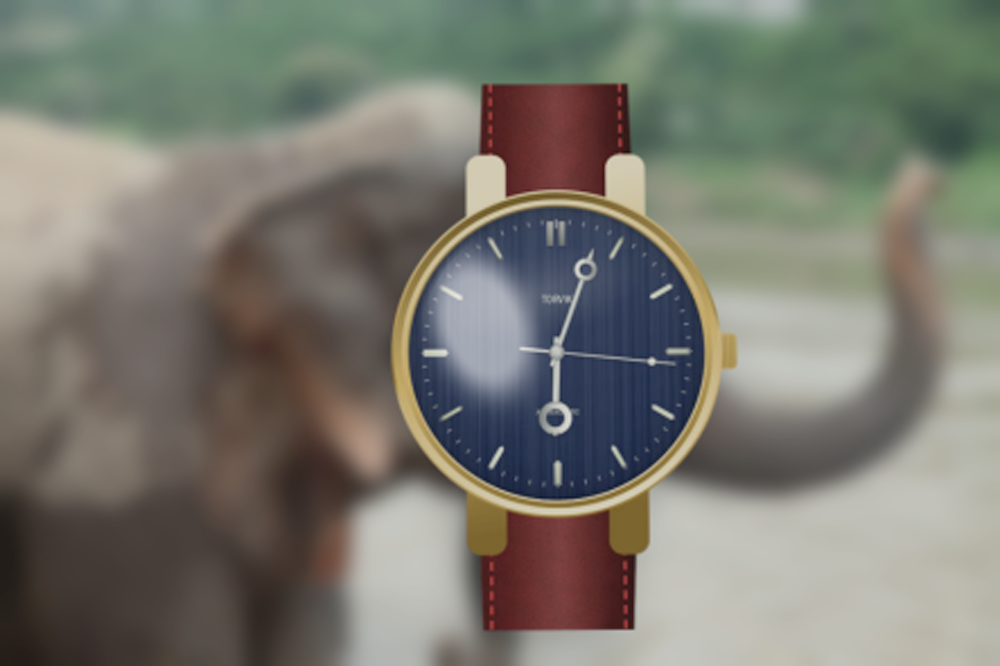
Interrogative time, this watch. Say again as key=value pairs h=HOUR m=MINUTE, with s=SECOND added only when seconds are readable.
h=6 m=3 s=16
